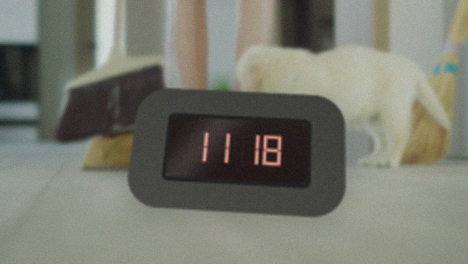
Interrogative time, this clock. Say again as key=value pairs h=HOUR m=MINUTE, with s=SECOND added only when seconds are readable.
h=11 m=18
